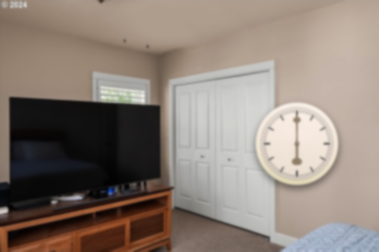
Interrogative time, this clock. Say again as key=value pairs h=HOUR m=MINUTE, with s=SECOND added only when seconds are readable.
h=6 m=0
